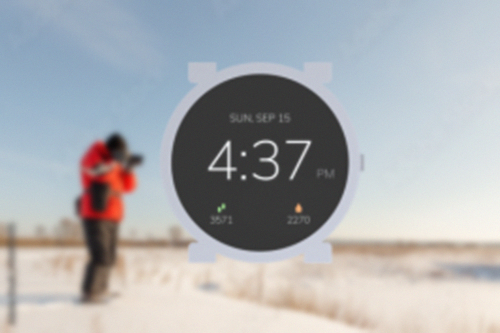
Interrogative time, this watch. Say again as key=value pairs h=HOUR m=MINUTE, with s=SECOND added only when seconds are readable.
h=4 m=37
